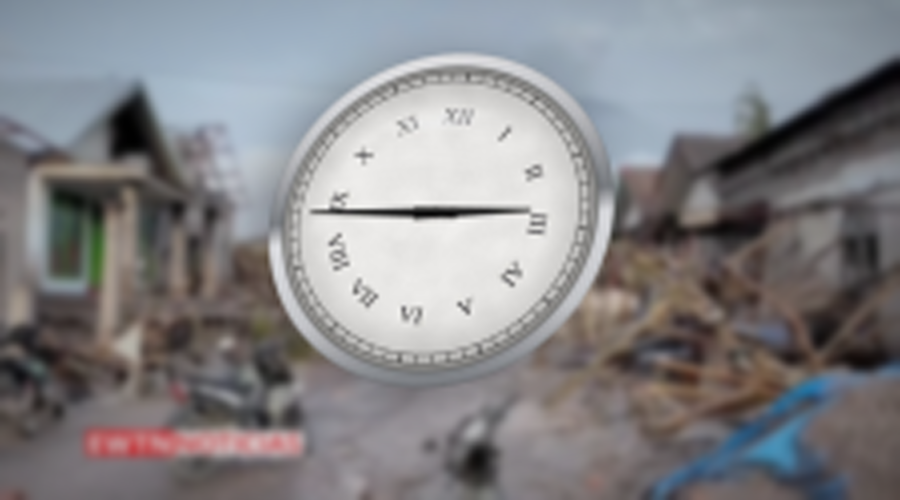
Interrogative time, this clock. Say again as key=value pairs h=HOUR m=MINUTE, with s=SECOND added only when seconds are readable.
h=2 m=44
